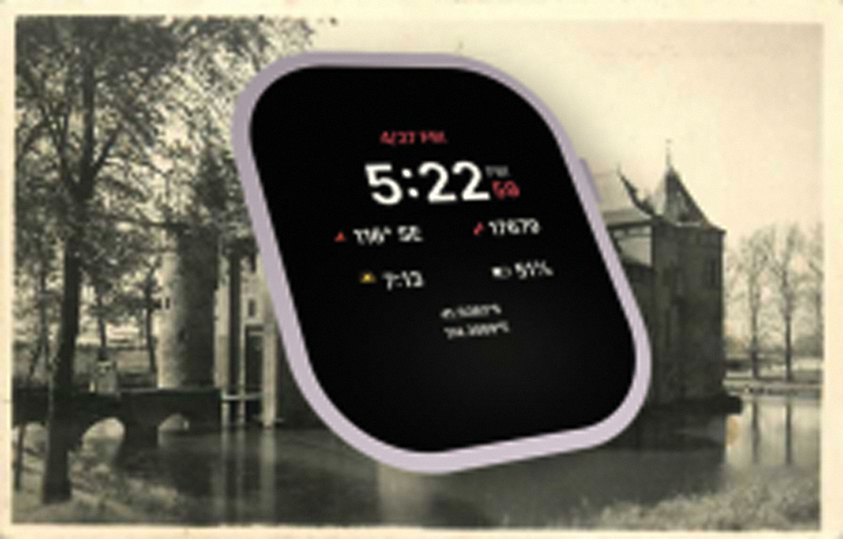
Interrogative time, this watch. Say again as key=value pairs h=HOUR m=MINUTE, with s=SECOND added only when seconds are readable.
h=5 m=22
